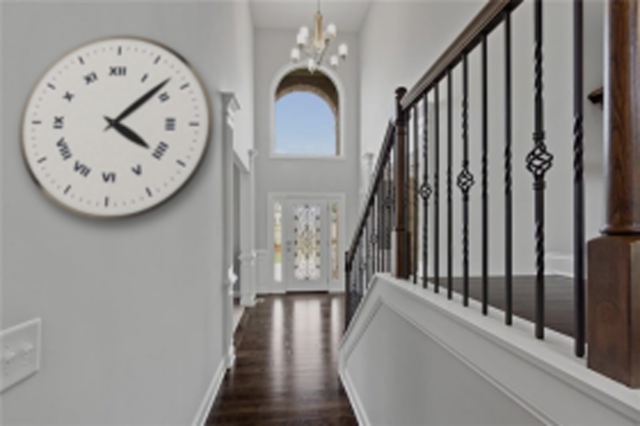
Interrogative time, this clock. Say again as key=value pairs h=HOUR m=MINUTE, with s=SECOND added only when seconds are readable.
h=4 m=8
